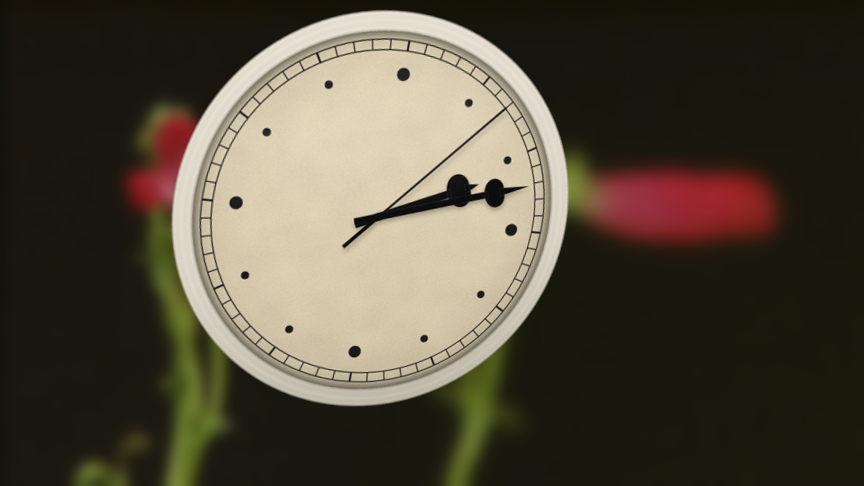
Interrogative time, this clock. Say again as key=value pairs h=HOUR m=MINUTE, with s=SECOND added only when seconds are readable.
h=2 m=12 s=7
